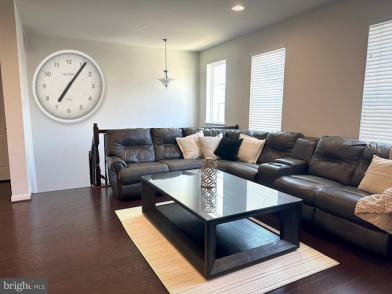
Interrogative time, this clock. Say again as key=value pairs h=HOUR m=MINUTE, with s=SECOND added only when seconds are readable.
h=7 m=6
